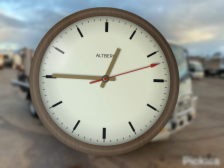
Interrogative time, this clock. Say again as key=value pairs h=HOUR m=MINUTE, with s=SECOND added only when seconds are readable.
h=12 m=45 s=12
